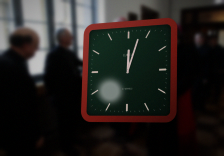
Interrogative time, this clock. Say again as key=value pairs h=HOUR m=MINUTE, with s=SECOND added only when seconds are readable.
h=12 m=3
